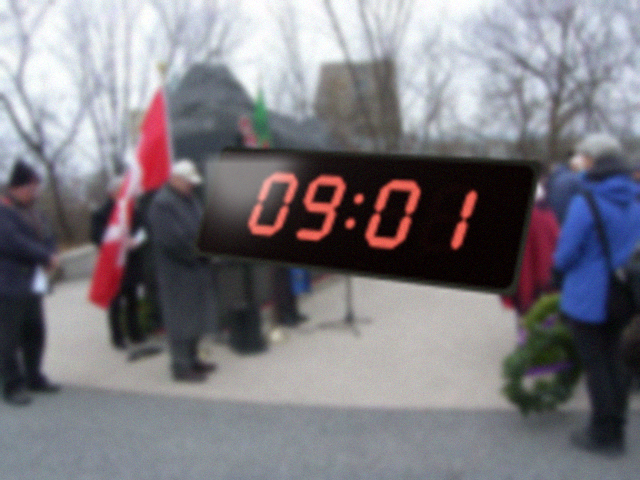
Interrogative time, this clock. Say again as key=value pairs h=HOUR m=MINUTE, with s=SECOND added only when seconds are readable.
h=9 m=1
